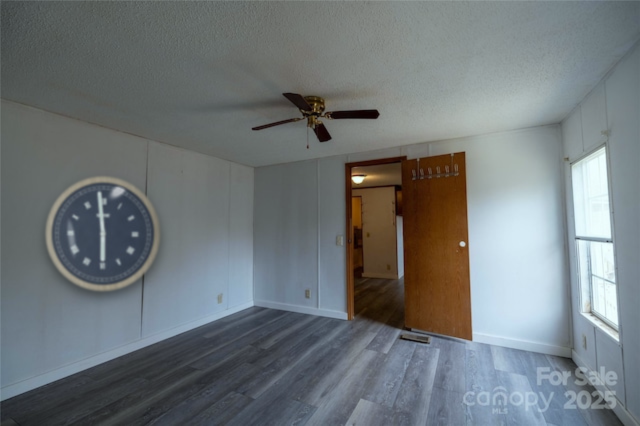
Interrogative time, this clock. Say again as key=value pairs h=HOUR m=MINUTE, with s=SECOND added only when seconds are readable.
h=5 m=59
